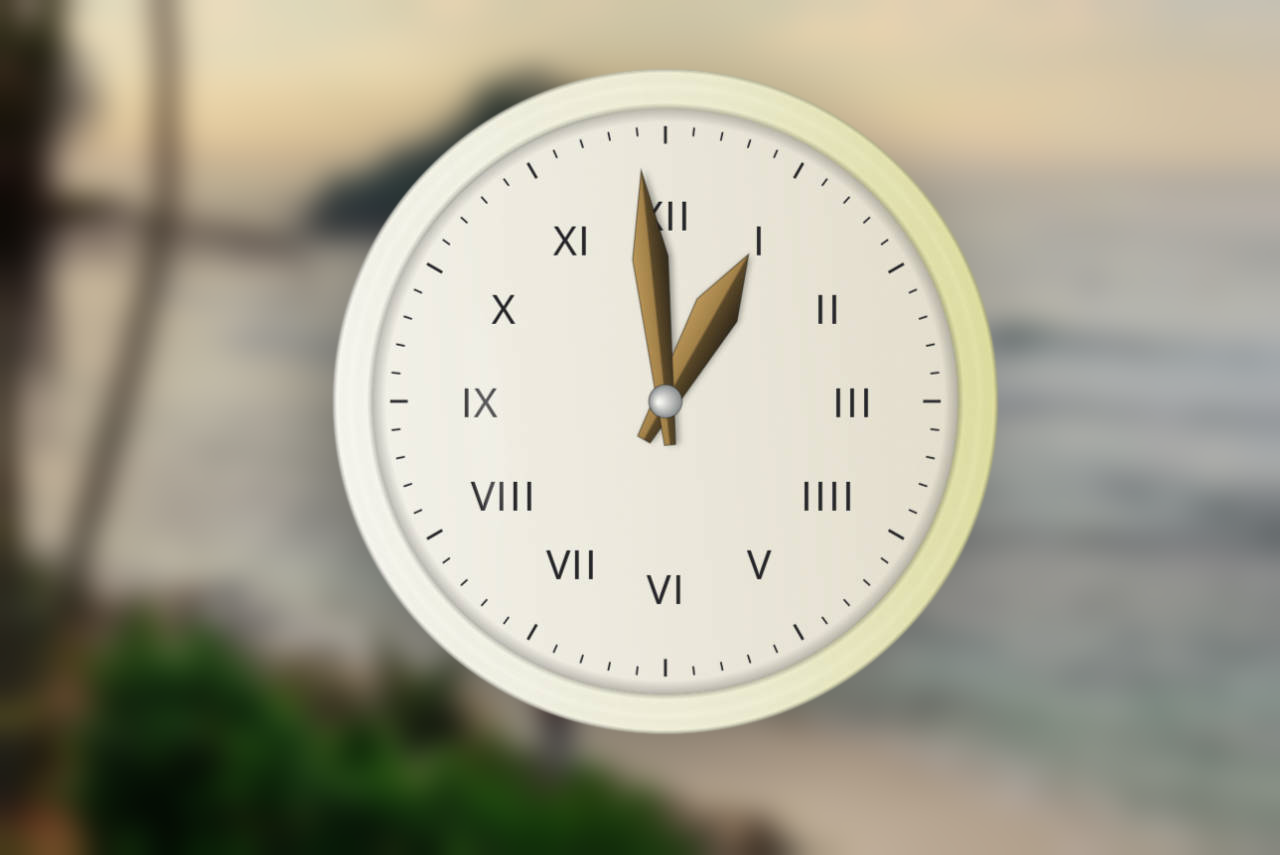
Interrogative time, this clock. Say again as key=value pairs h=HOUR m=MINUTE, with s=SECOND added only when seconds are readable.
h=12 m=59
